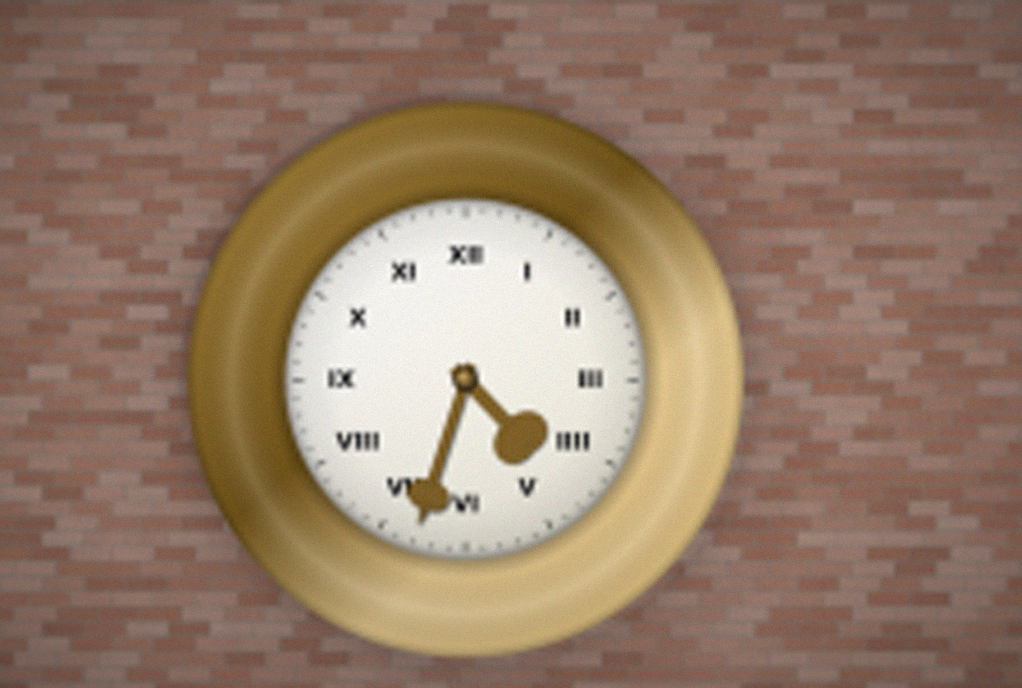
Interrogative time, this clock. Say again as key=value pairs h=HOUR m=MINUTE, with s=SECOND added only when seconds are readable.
h=4 m=33
